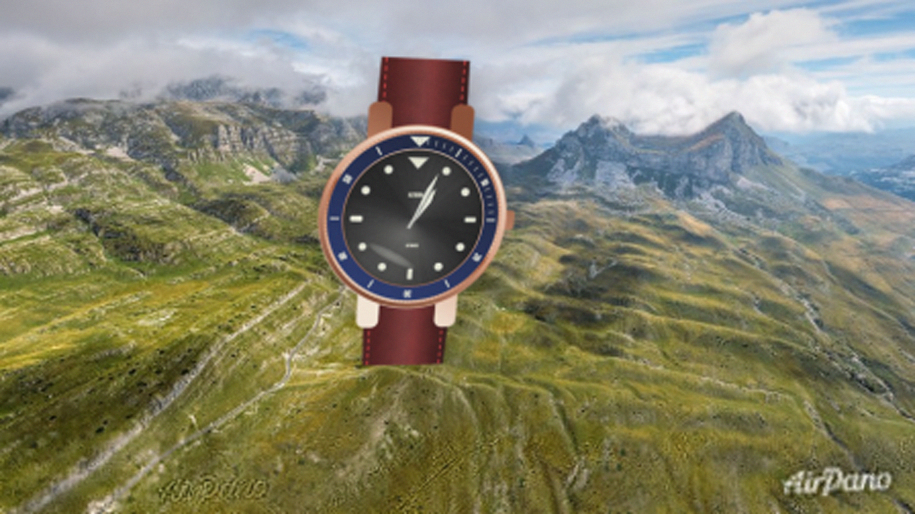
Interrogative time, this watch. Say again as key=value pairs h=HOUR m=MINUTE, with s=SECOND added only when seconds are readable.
h=1 m=4
